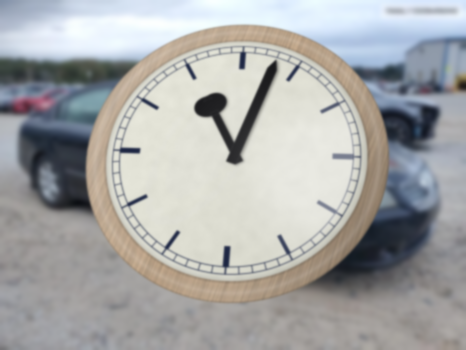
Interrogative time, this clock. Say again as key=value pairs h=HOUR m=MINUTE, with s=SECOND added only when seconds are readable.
h=11 m=3
